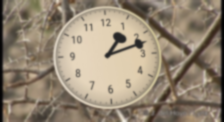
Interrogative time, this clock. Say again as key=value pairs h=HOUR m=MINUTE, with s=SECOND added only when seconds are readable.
h=1 m=12
